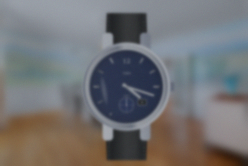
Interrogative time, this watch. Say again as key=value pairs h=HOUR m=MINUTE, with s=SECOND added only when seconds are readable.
h=4 m=18
